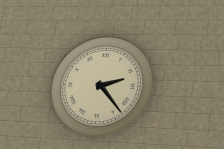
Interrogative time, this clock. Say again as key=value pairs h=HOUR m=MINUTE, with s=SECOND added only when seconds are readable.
h=2 m=23
